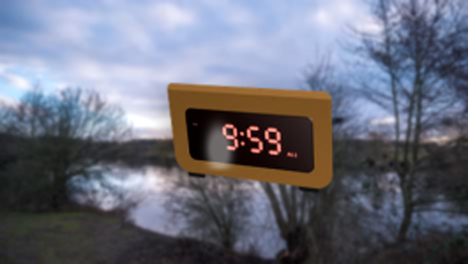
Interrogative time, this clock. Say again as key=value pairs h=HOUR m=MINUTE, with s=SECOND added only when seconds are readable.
h=9 m=59
